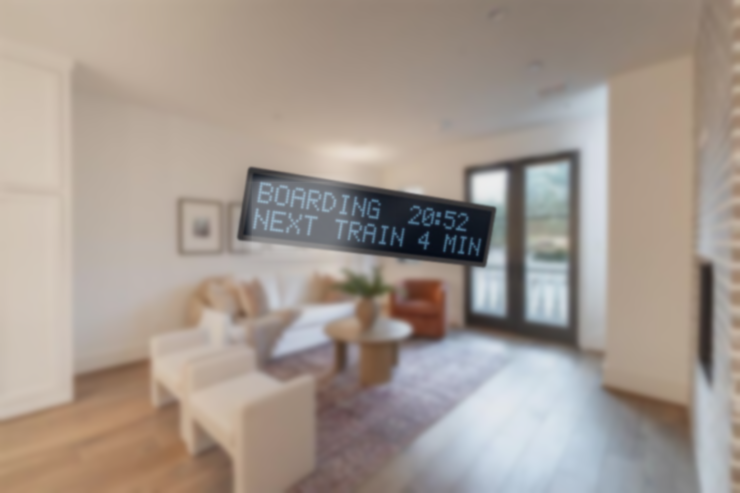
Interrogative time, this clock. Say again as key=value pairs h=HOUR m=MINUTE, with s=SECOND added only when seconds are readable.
h=20 m=52
